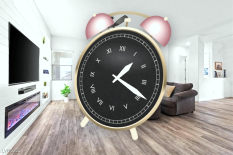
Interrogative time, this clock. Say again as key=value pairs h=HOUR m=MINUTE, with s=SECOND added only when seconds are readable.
h=1 m=19
